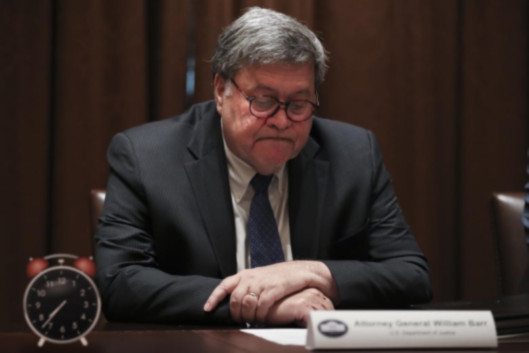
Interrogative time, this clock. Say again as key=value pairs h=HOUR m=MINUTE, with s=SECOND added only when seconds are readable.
h=7 m=37
